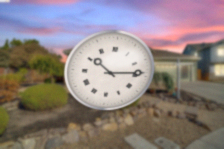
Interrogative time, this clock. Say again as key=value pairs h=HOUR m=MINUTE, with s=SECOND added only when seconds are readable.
h=10 m=14
